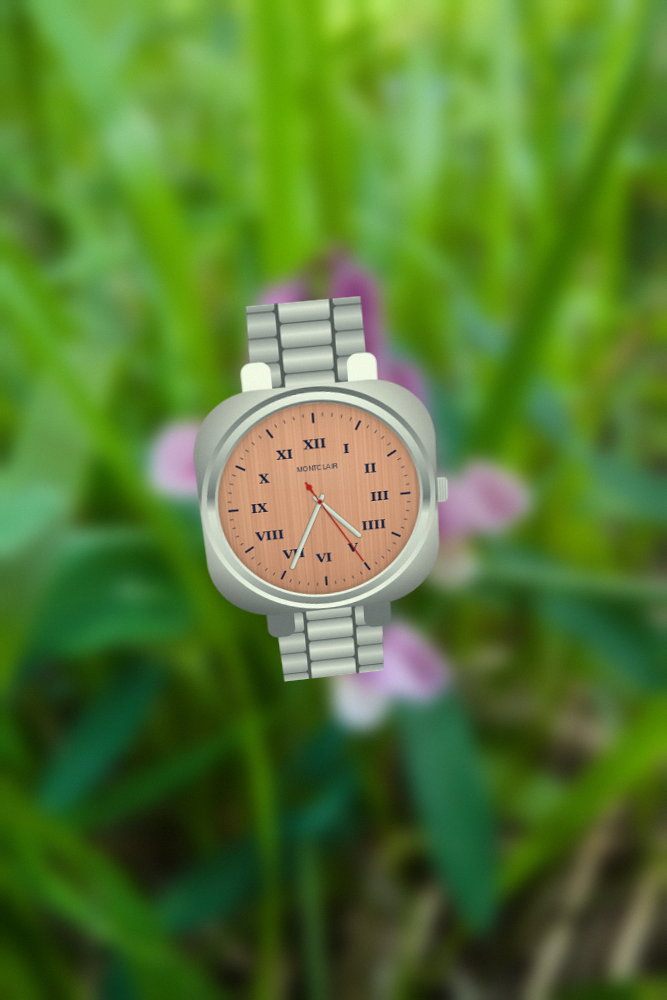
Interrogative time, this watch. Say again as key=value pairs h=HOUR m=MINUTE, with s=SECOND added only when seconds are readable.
h=4 m=34 s=25
